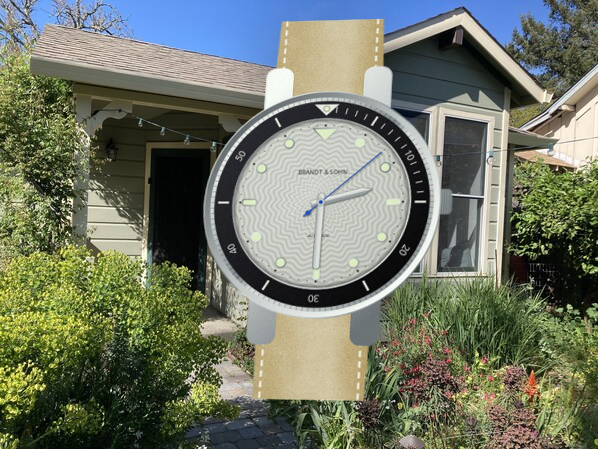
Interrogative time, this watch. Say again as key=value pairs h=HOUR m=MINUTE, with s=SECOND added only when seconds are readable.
h=2 m=30 s=8
